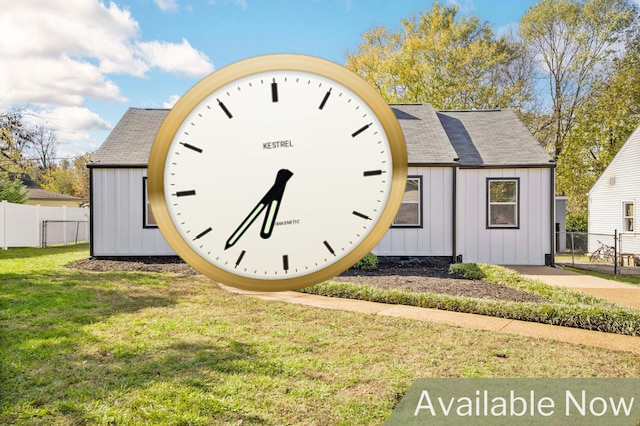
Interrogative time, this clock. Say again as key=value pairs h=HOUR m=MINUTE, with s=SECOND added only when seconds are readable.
h=6 m=37
